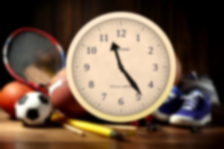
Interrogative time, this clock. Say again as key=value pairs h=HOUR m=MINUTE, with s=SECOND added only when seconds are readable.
h=11 m=24
